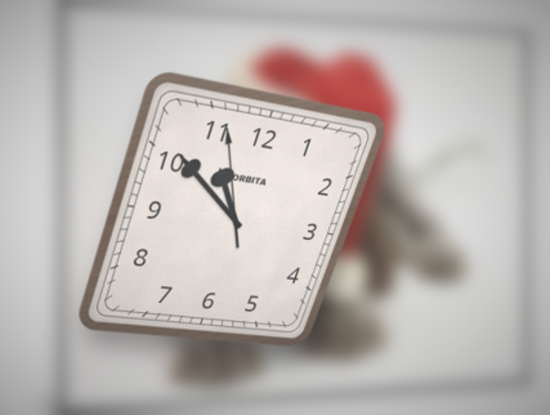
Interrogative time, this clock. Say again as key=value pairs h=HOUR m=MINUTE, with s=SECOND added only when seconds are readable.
h=10 m=50 s=56
